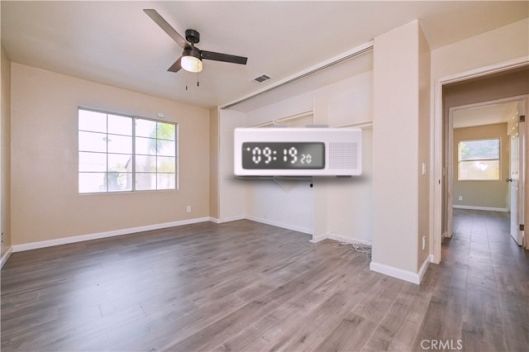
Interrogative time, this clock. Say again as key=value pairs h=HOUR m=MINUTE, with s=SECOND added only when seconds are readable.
h=9 m=19 s=20
